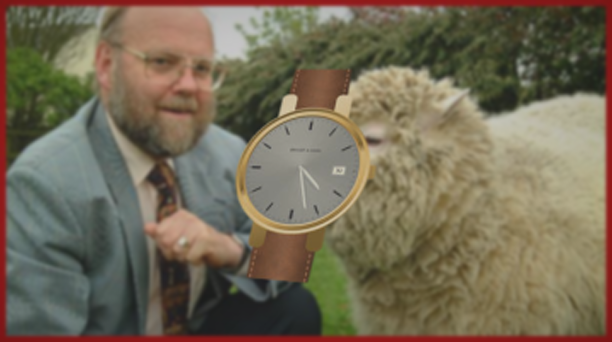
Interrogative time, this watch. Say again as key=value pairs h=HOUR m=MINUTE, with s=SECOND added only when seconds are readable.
h=4 m=27
